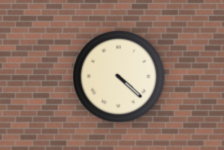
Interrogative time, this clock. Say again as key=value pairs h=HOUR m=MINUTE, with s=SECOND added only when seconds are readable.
h=4 m=22
